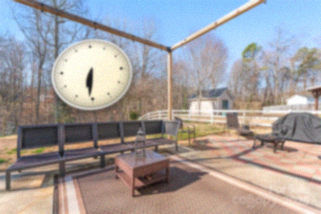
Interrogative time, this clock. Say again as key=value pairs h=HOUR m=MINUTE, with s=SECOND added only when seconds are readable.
h=6 m=31
